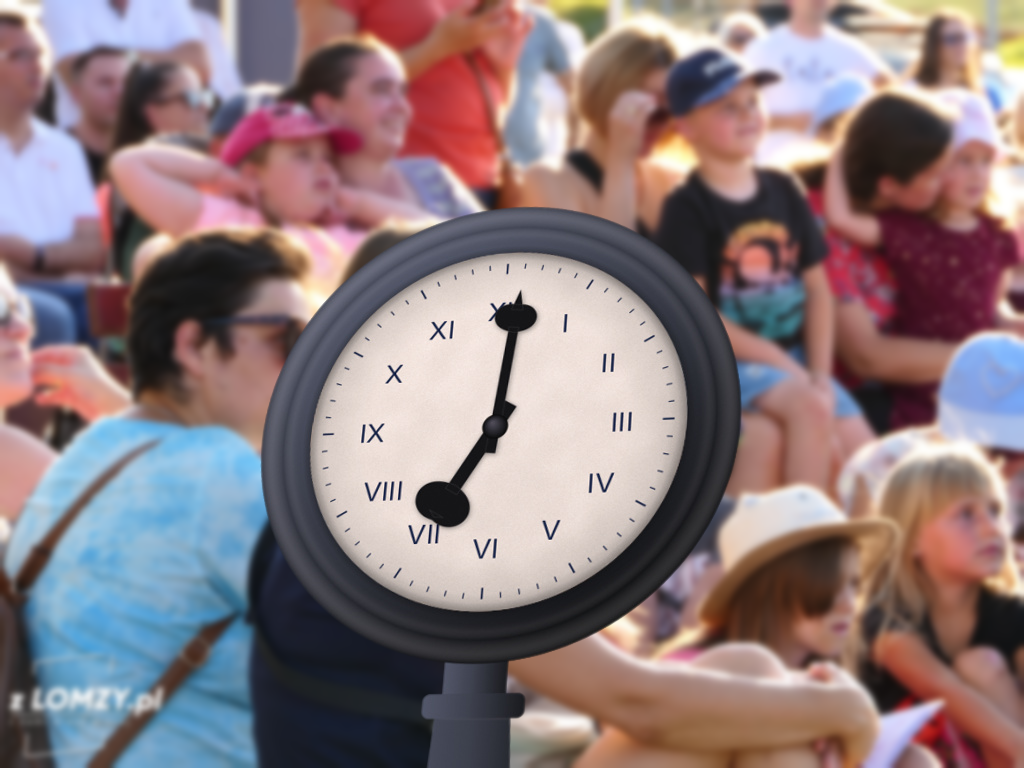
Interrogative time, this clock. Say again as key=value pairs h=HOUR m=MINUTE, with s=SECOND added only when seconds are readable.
h=7 m=1
